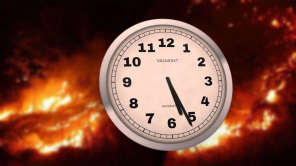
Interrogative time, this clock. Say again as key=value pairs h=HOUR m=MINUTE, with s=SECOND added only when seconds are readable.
h=5 m=26
